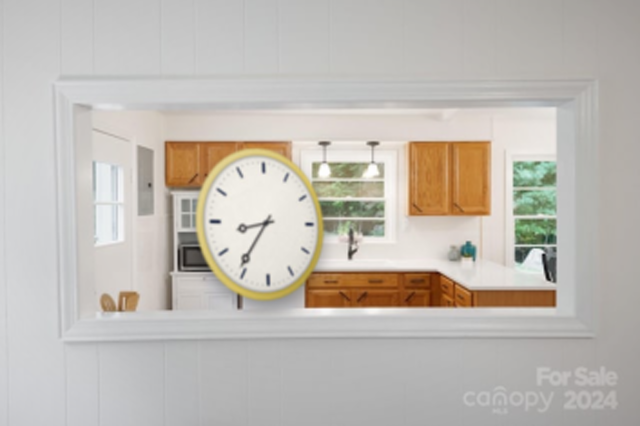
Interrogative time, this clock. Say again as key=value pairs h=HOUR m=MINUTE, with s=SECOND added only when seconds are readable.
h=8 m=36
